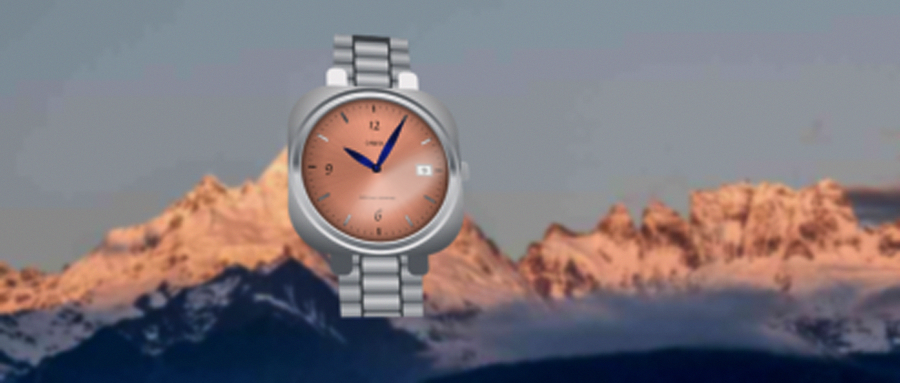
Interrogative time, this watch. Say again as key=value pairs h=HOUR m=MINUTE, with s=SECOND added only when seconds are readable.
h=10 m=5
